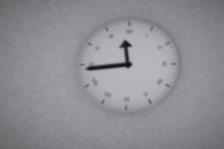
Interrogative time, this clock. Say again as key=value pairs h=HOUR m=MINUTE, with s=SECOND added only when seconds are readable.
h=11 m=44
